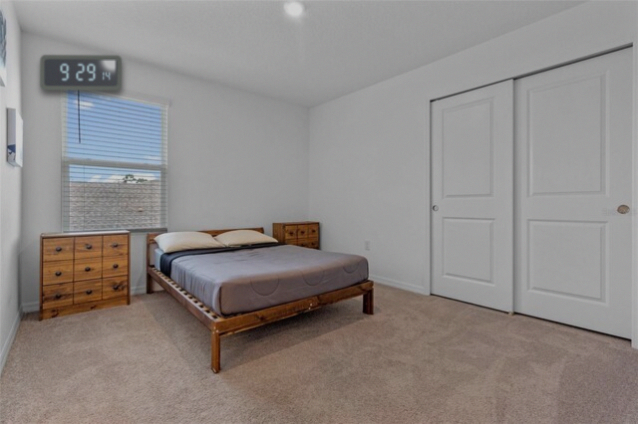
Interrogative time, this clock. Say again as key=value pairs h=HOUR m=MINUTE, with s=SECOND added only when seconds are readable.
h=9 m=29
